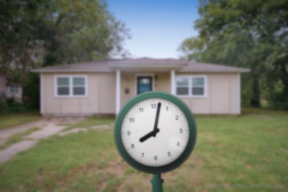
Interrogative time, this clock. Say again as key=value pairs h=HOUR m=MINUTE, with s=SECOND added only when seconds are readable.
h=8 m=2
